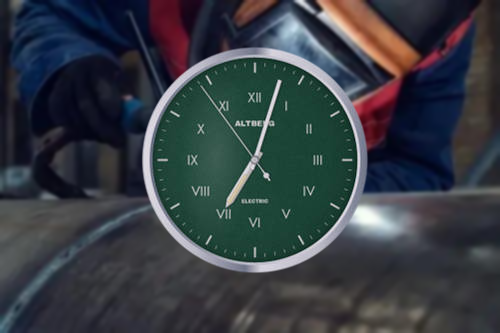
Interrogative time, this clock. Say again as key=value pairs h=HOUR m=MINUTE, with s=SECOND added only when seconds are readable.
h=7 m=2 s=54
